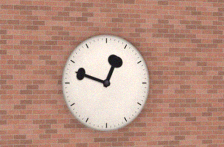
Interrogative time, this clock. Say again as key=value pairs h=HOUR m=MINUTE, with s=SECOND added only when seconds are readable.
h=12 m=48
